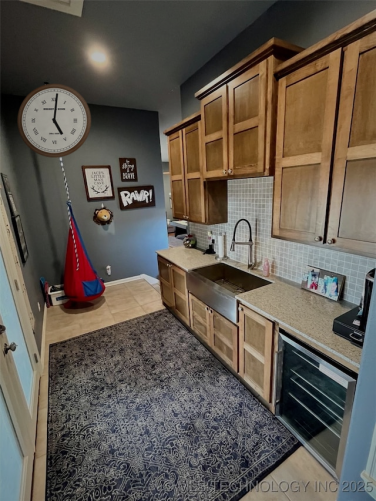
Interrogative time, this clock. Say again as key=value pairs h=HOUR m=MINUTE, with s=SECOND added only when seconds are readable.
h=5 m=1
